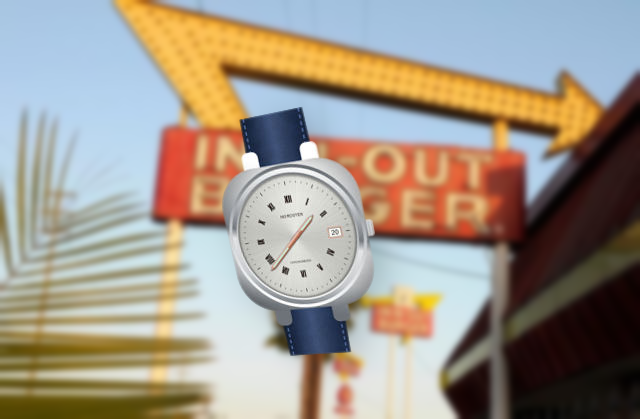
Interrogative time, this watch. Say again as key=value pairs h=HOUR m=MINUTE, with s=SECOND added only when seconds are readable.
h=1 m=38
